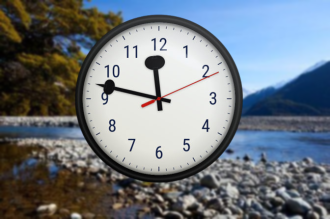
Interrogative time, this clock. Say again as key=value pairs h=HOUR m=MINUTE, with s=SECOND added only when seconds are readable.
h=11 m=47 s=11
